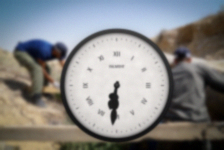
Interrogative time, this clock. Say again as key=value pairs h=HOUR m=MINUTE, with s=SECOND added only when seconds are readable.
h=6 m=31
